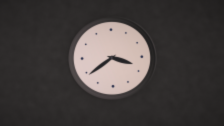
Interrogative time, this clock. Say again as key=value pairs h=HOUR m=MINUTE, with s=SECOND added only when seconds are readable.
h=3 m=39
